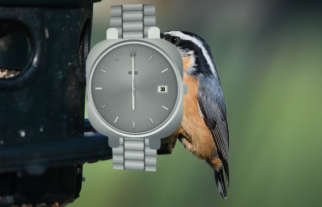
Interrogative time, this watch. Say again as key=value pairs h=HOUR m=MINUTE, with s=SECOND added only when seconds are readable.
h=6 m=0
